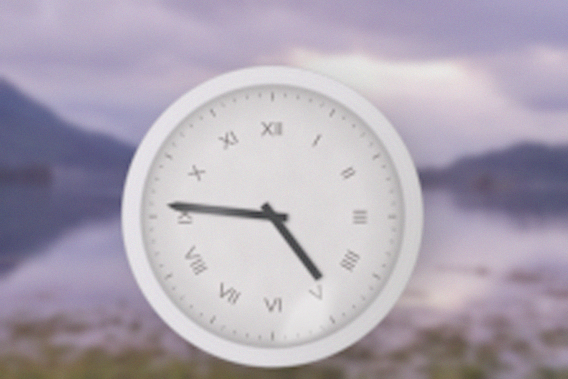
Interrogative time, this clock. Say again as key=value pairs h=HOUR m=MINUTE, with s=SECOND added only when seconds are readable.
h=4 m=46
